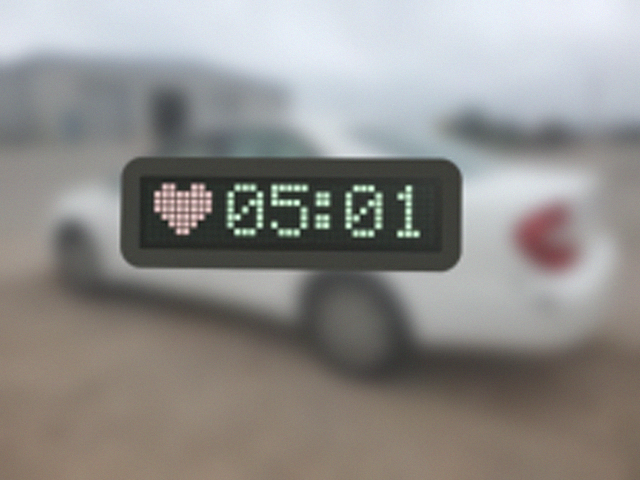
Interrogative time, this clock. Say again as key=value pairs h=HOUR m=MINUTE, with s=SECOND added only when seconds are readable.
h=5 m=1
